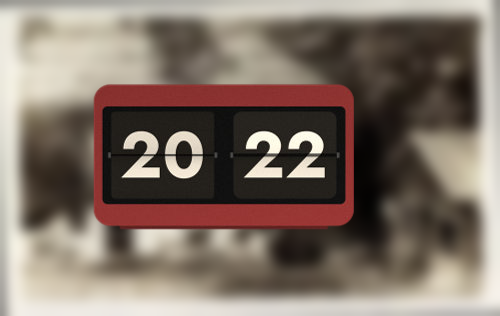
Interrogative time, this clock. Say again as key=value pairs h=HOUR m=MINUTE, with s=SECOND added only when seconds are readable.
h=20 m=22
